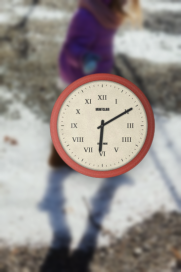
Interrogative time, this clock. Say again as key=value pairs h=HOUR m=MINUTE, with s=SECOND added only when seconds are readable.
h=6 m=10
